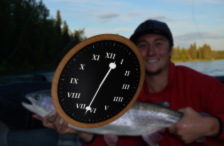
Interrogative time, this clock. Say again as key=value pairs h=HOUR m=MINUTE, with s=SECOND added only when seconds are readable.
h=12 m=32
